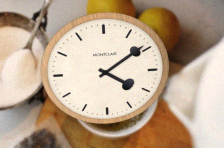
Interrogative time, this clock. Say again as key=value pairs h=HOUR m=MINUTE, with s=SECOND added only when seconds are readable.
h=4 m=9
